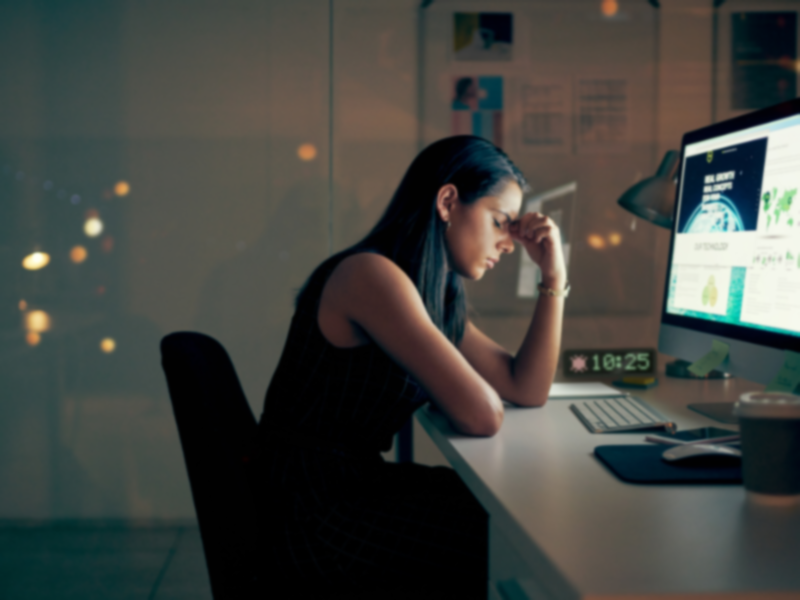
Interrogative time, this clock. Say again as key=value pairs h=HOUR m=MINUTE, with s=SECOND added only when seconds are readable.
h=10 m=25
